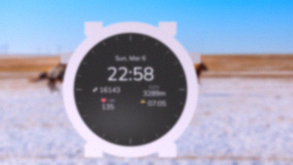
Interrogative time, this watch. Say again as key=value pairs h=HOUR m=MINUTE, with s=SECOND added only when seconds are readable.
h=22 m=58
